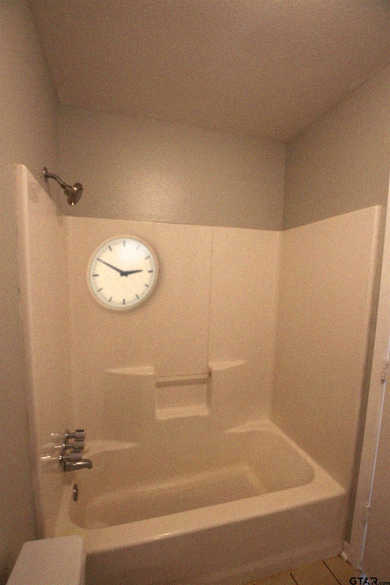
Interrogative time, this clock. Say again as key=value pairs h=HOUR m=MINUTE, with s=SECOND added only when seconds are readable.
h=2 m=50
